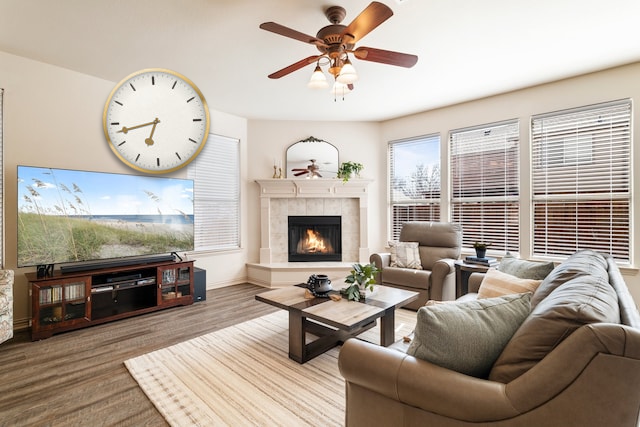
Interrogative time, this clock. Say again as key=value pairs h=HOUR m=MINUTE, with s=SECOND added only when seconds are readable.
h=6 m=43
